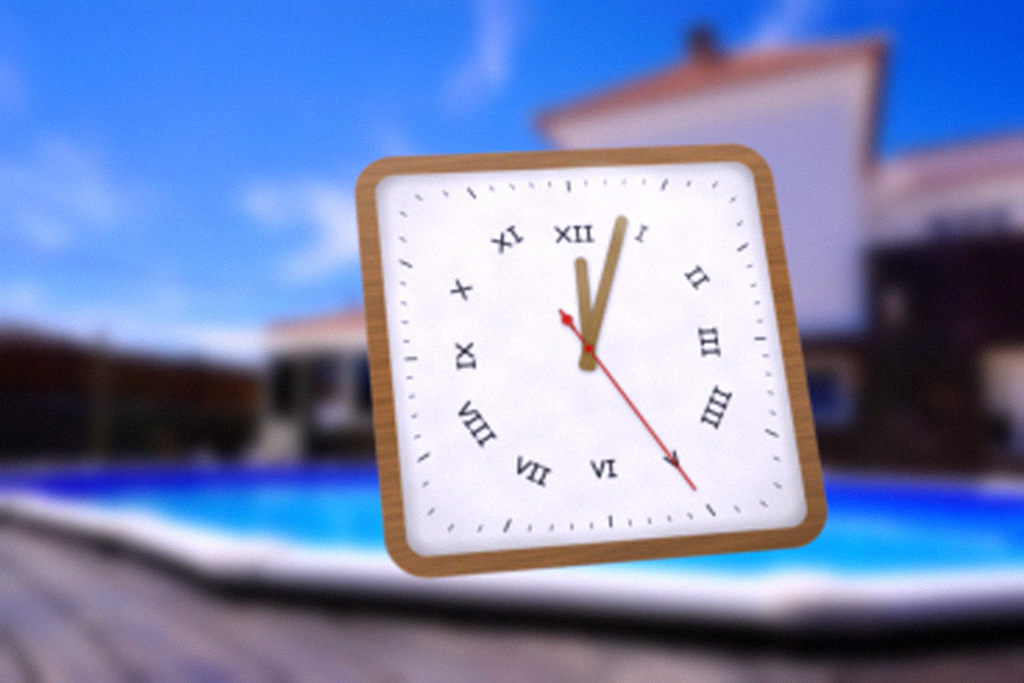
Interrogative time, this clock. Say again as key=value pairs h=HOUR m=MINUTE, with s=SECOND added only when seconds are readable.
h=12 m=3 s=25
